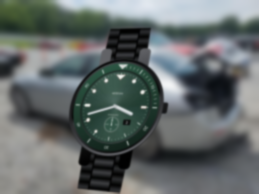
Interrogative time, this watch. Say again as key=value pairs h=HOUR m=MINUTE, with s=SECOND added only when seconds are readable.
h=3 m=42
